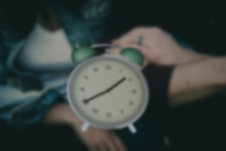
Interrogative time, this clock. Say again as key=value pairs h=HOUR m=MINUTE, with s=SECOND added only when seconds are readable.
h=1 m=40
